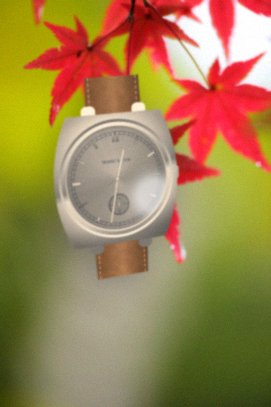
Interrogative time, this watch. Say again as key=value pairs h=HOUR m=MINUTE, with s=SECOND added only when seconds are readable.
h=12 m=32
